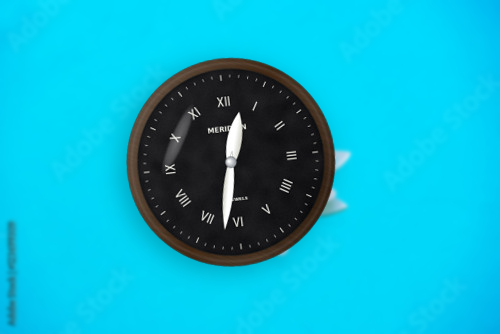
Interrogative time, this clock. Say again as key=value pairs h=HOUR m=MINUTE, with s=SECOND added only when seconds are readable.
h=12 m=32
